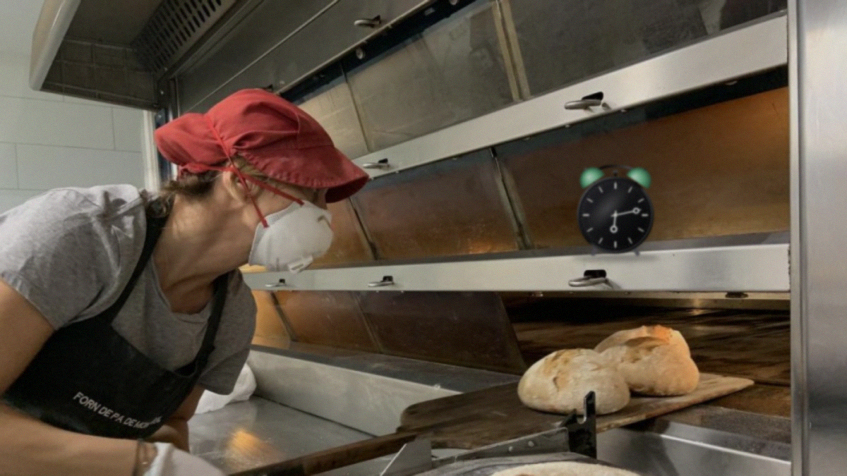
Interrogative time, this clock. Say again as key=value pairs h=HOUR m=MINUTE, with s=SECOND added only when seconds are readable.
h=6 m=13
